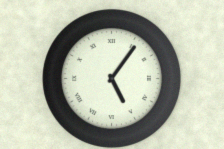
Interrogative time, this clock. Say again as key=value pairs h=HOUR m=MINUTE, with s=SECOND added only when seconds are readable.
h=5 m=6
